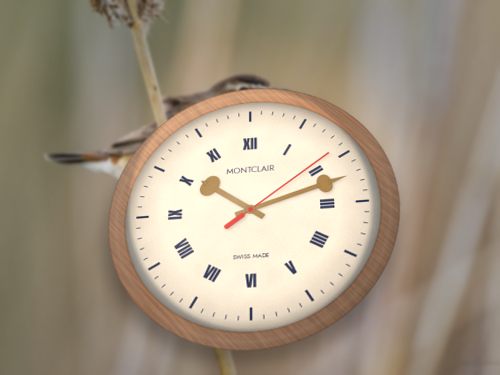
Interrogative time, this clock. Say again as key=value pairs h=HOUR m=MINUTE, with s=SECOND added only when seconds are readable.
h=10 m=12 s=9
